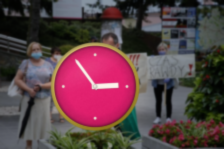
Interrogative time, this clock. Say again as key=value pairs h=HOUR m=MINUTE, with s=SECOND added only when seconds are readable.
h=2 m=54
